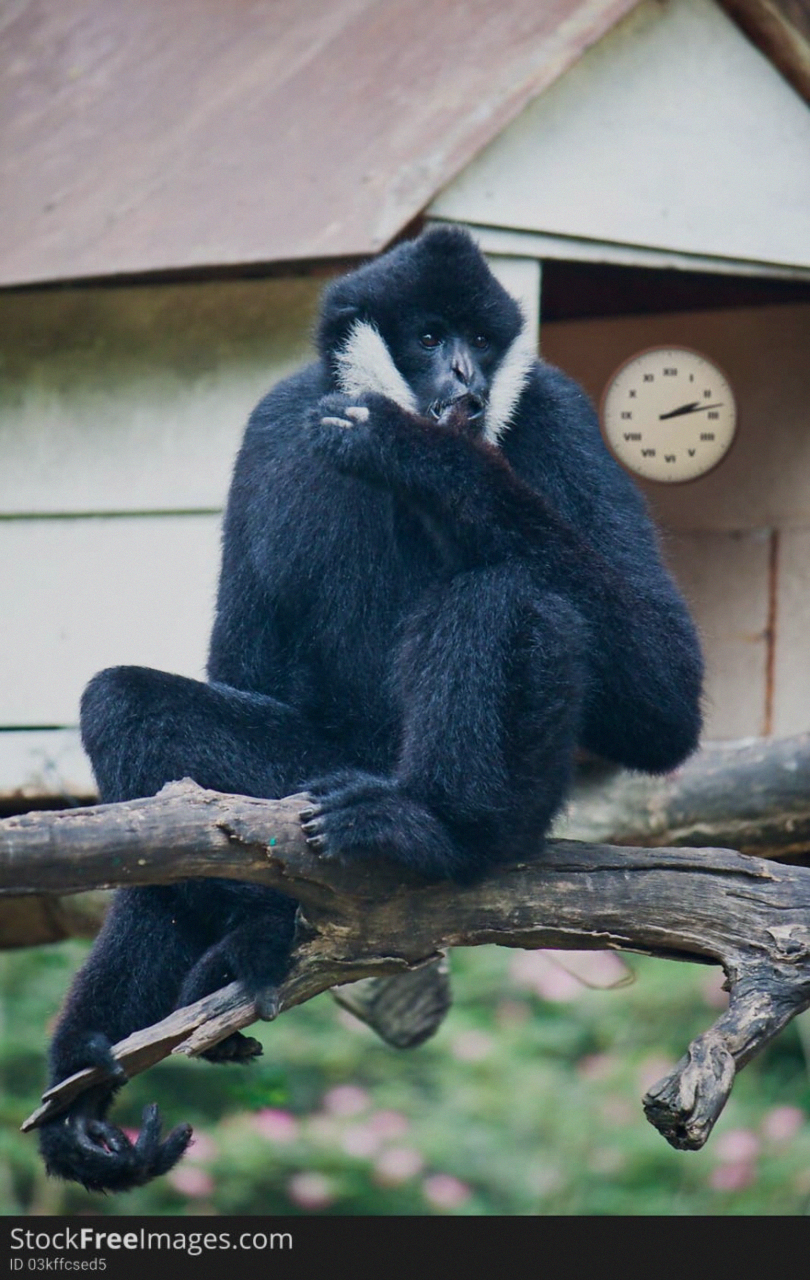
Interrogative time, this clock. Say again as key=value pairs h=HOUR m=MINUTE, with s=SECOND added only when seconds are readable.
h=2 m=13
